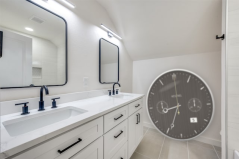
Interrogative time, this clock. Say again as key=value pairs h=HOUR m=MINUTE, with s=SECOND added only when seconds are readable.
h=8 m=34
